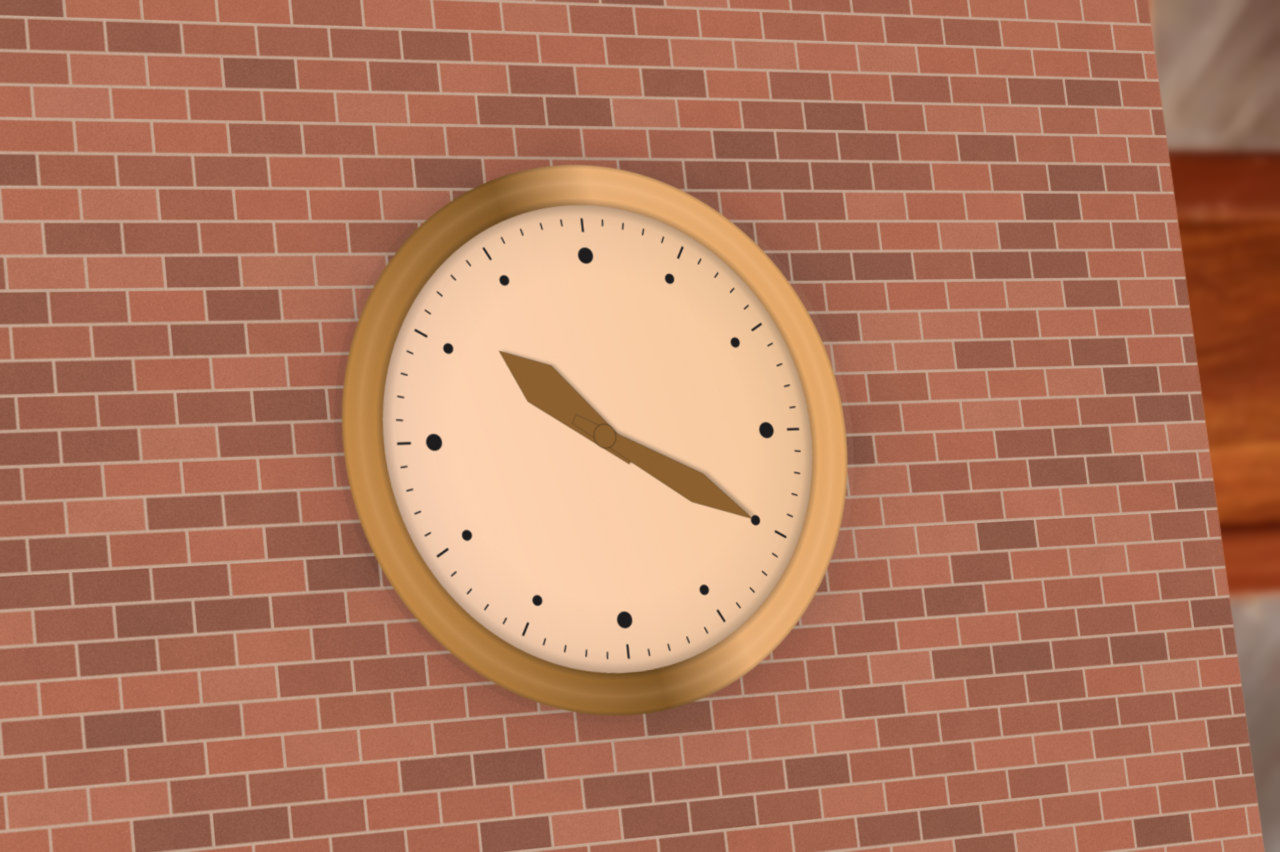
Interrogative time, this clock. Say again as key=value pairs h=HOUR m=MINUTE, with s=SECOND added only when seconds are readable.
h=10 m=20
